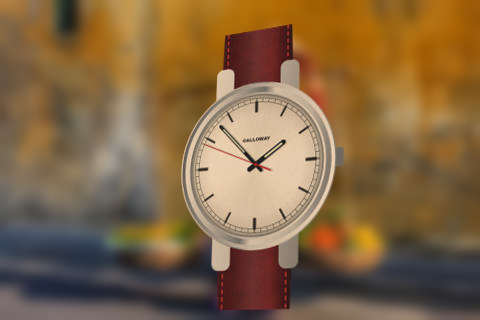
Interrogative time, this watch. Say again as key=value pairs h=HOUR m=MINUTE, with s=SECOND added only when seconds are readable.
h=1 m=52 s=49
